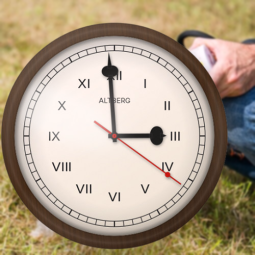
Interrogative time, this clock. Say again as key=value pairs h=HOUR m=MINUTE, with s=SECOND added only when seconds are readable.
h=2 m=59 s=21
